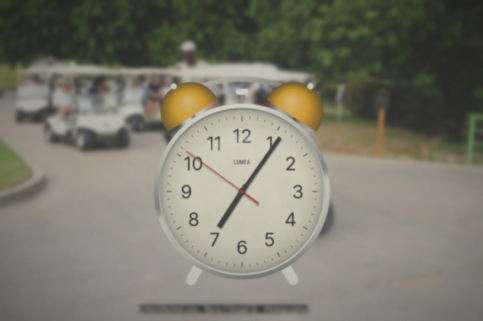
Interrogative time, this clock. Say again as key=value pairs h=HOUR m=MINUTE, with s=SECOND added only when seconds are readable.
h=7 m=5 s=51
